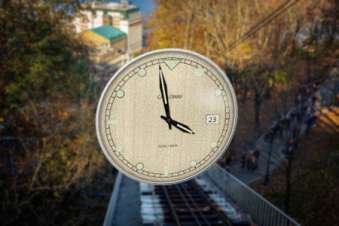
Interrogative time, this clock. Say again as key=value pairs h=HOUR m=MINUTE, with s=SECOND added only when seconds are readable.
h=3 m=58
